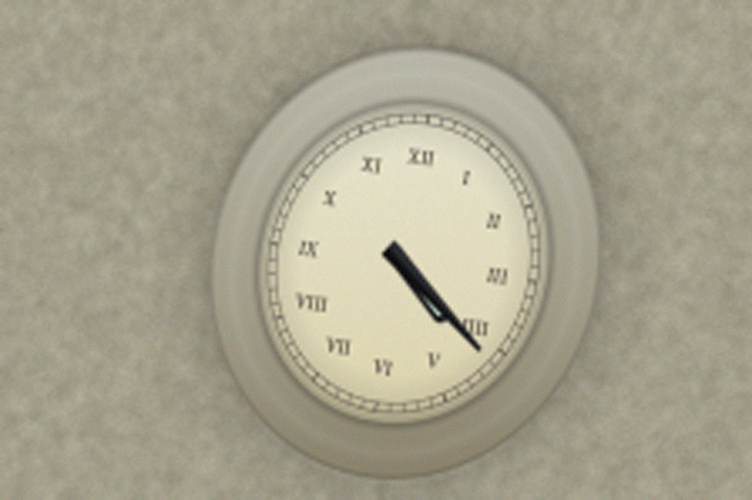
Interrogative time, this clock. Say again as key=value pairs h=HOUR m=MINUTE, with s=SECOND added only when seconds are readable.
h=4 m=21
